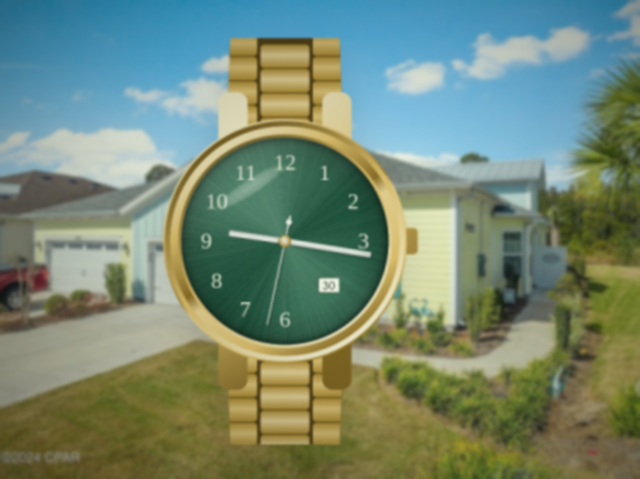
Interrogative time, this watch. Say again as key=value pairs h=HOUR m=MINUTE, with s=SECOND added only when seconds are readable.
h=9 m=16 s=32
